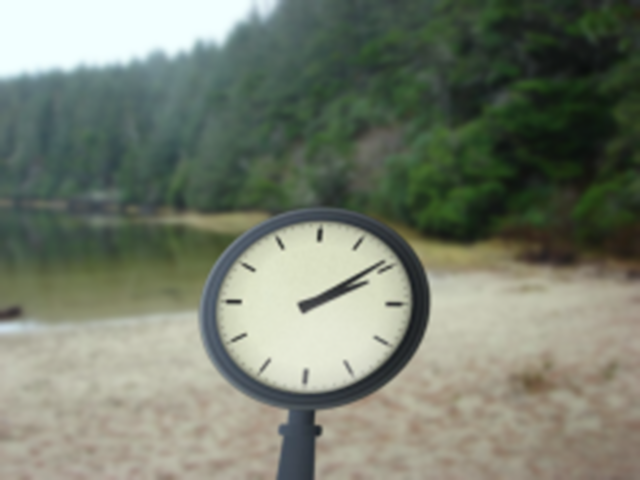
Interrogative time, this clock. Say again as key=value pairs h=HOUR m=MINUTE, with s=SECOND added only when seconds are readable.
h=2 m=9
